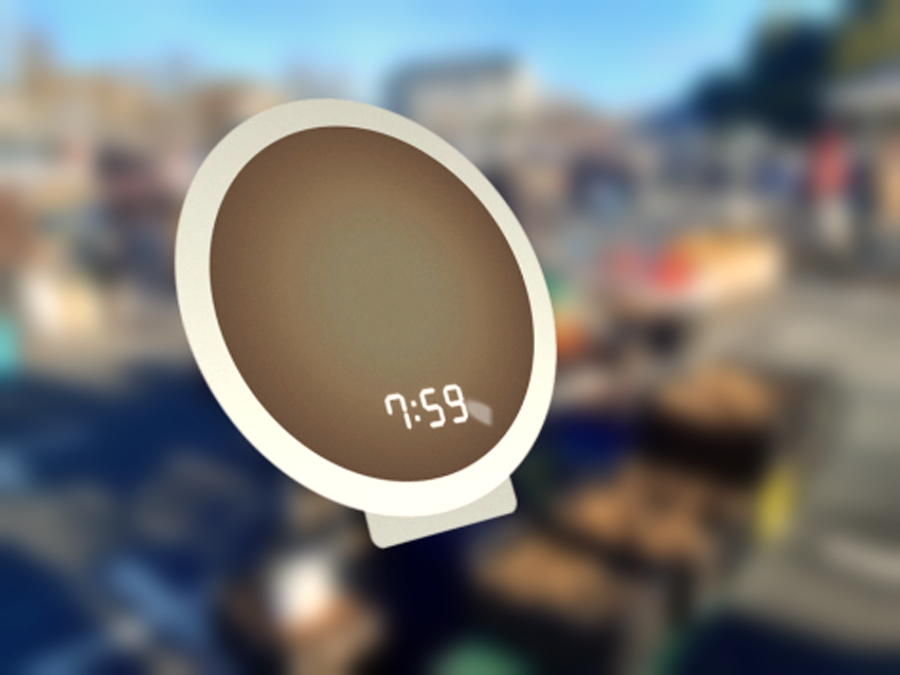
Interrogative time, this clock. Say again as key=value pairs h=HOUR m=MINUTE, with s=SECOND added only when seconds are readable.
h=7 m=59
